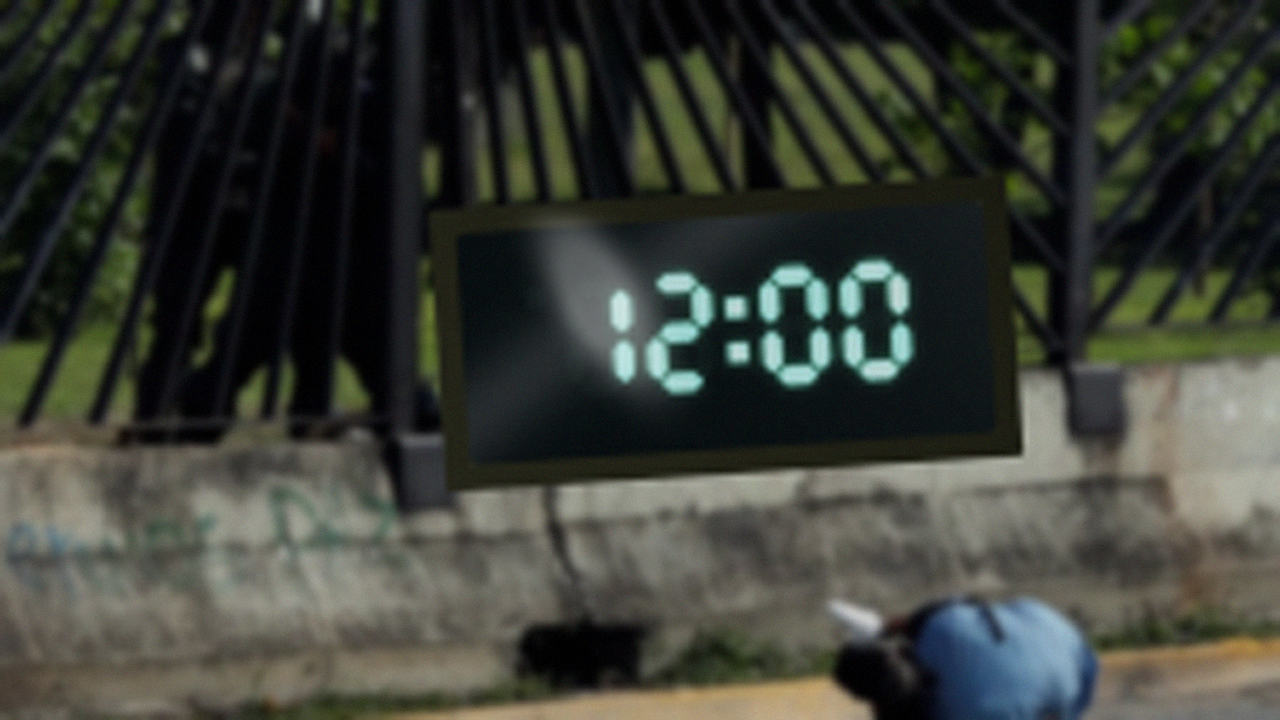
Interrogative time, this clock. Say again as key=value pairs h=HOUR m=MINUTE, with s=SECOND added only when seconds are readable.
h=12 m=0
